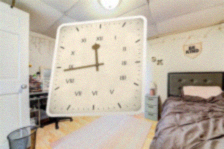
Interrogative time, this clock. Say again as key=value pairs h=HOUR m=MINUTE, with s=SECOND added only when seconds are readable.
h=11 m=44
